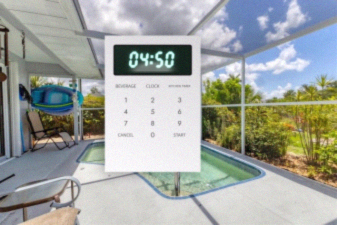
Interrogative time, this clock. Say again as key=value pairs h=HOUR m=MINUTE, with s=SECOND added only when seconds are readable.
h=4 m=50
